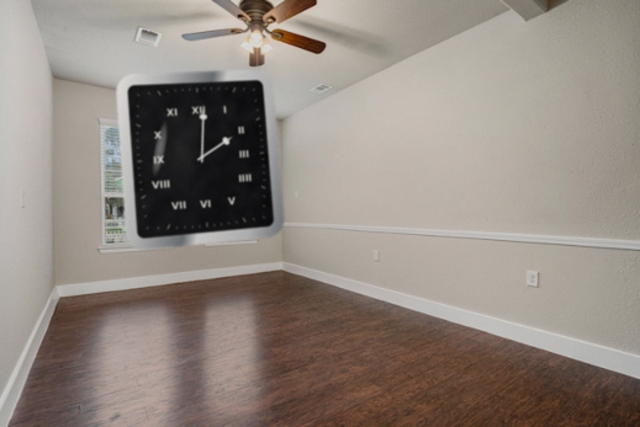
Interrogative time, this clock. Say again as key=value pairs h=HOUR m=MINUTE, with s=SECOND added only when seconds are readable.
h=2 m=1
